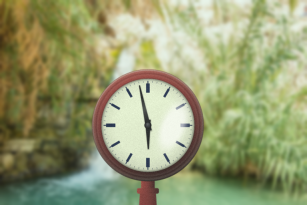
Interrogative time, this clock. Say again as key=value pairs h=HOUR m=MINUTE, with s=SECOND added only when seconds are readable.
h=5 m=58
